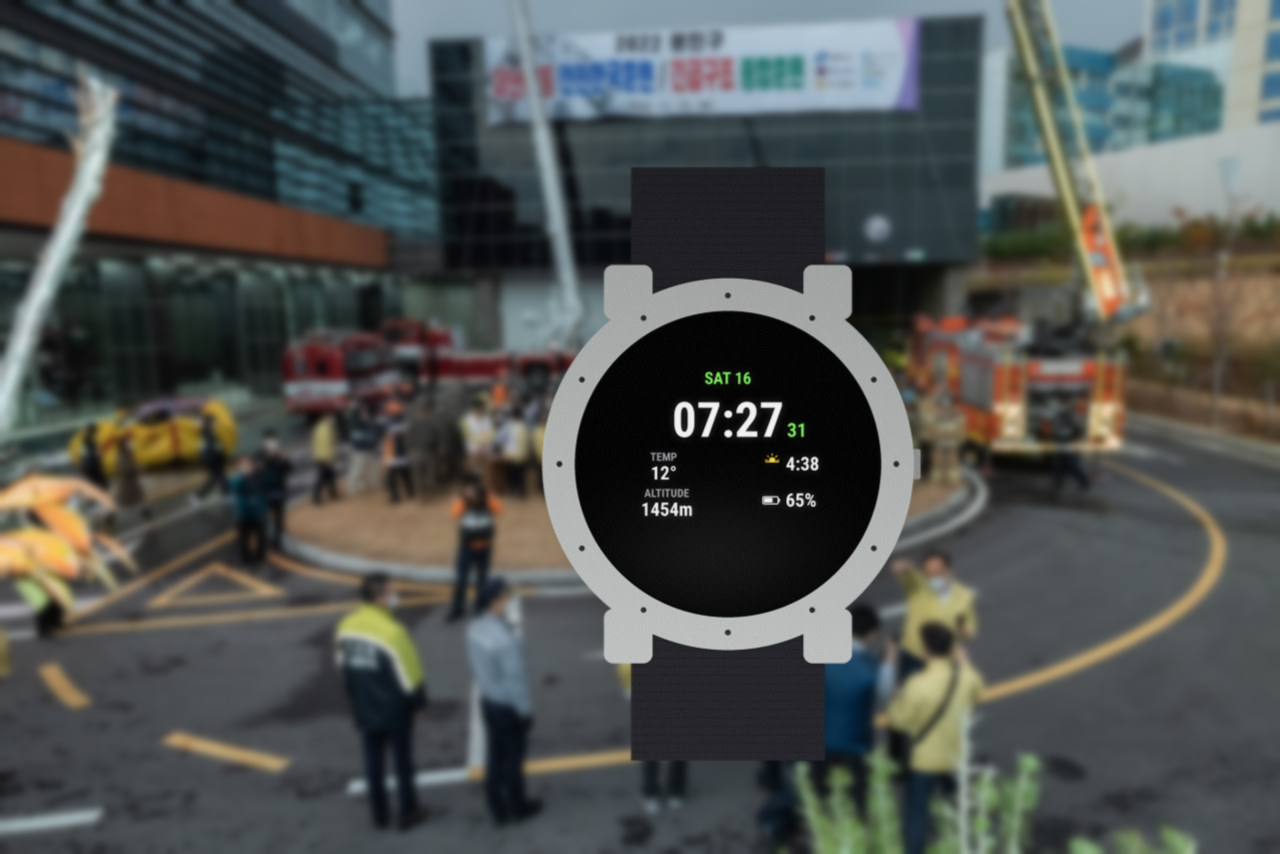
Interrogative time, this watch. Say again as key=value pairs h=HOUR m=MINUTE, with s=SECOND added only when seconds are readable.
h=7 m=27 s=31
